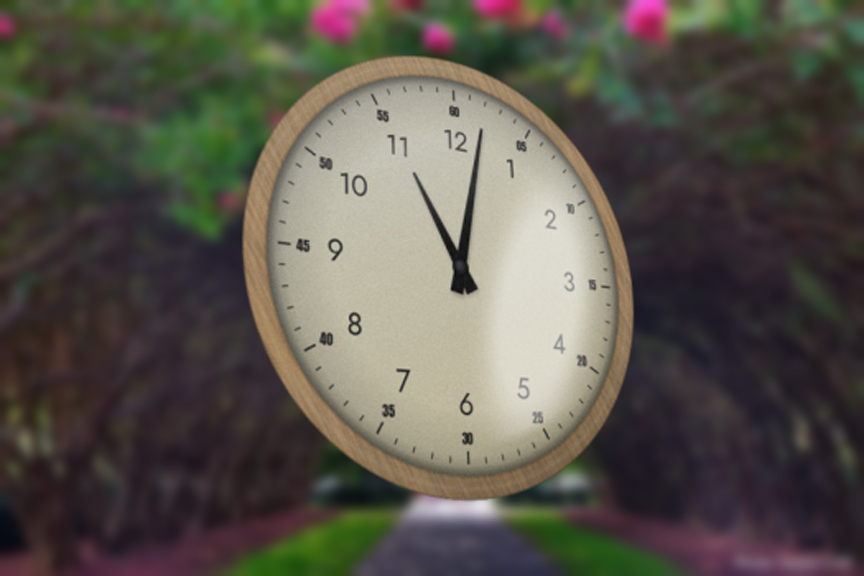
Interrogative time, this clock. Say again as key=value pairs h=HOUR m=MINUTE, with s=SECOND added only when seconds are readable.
h=11 m=2
